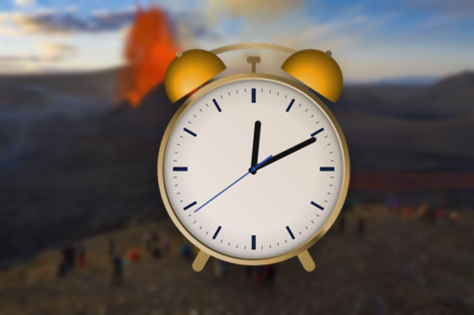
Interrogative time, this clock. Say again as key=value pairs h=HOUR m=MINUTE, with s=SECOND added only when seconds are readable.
h=12 m=10 s=39
